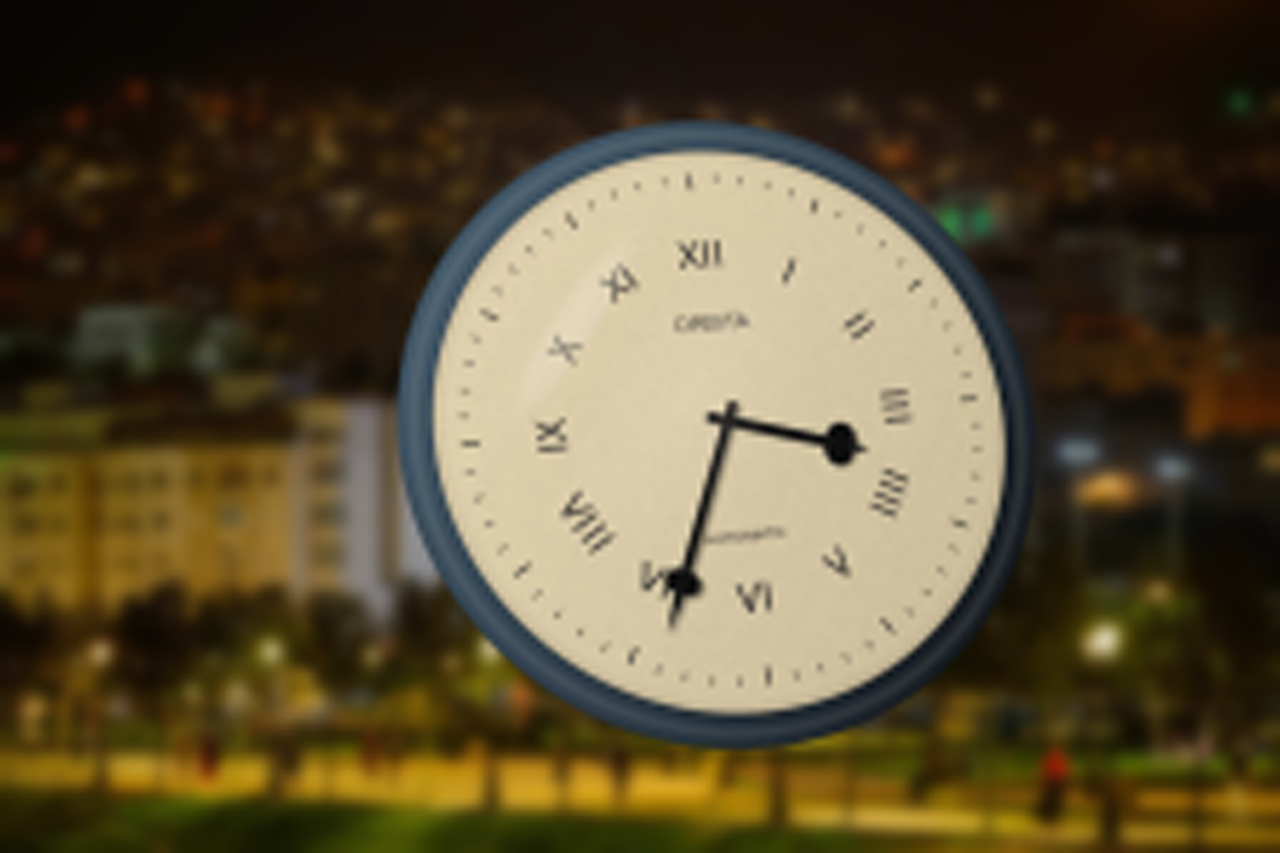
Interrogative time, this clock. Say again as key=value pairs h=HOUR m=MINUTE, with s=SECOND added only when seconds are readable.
h=3 m=34
